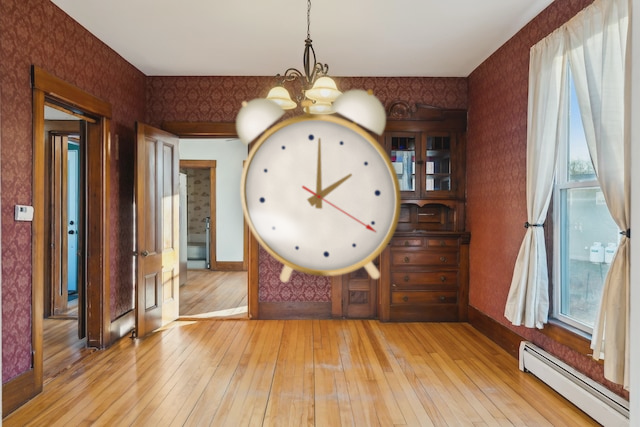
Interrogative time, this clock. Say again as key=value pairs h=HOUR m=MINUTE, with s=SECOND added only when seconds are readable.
h=2 m=1 s=21
